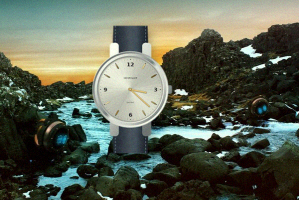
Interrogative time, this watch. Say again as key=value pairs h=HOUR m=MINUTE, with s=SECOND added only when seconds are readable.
h=3 m=22
